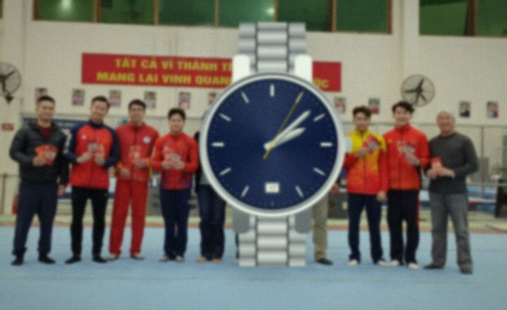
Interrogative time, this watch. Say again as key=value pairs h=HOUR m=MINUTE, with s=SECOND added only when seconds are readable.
h=2 m=8 s=5
